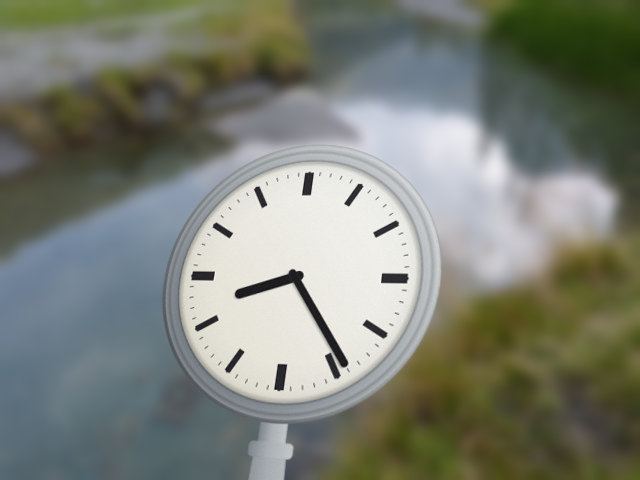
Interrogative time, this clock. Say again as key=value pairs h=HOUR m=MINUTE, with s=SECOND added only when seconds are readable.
h=8 m=24
